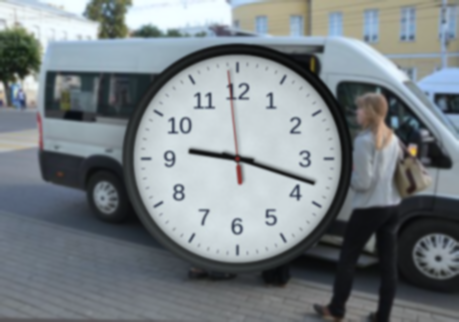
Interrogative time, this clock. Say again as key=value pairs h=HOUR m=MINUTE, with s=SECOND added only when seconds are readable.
h=9 m=17 s=59
